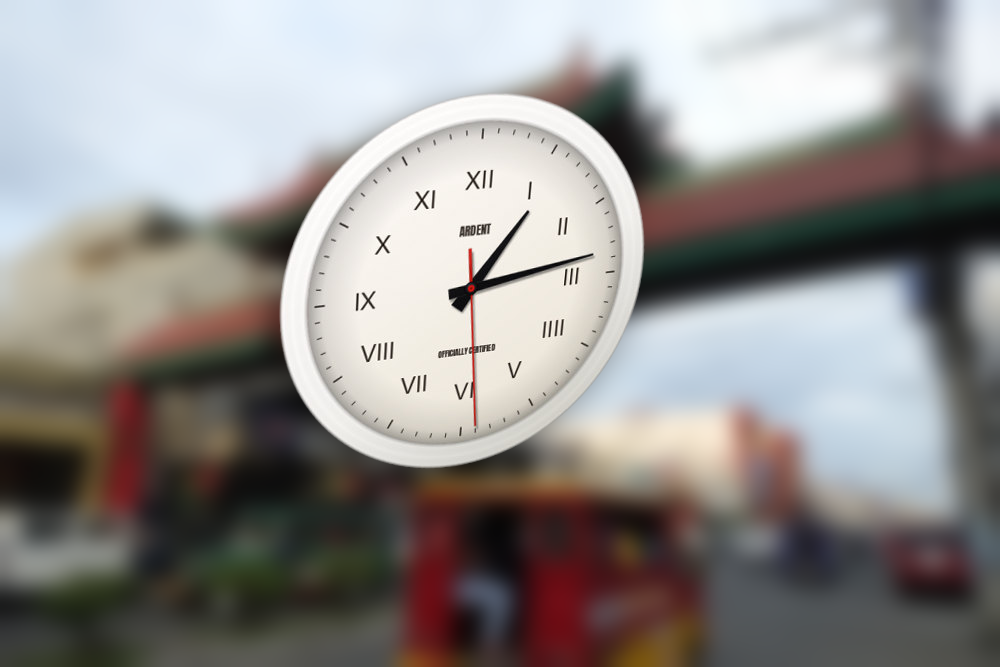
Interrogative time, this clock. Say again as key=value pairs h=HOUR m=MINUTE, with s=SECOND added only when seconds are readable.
h=1 m=13 s=29
